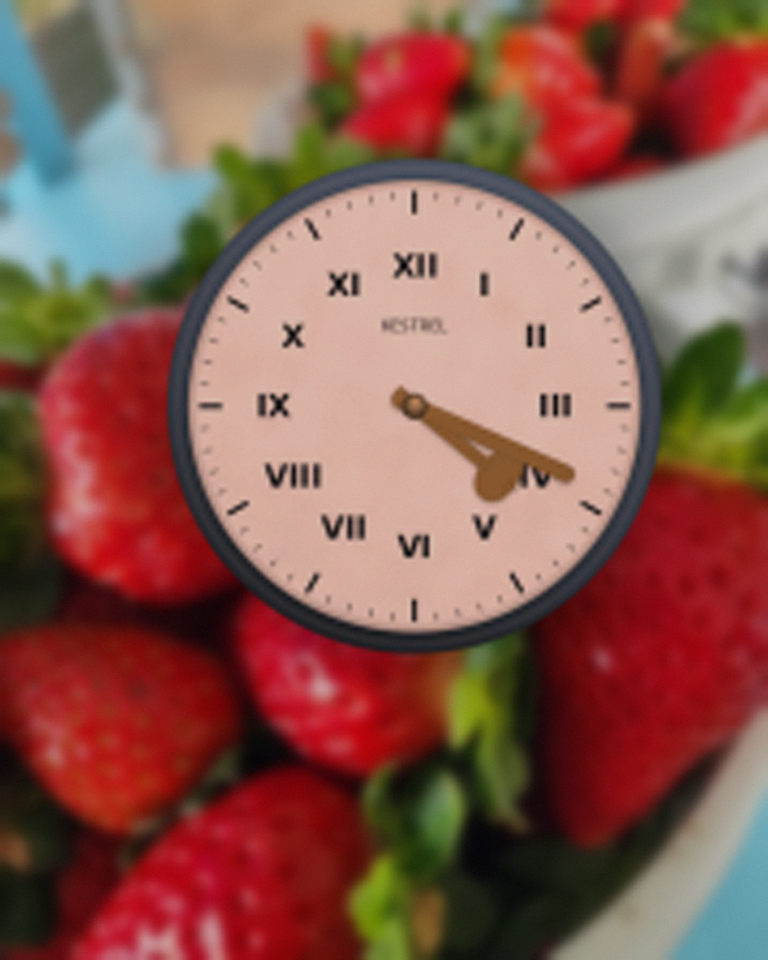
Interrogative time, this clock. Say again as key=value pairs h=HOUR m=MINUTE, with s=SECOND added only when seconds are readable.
h=4 m=19
